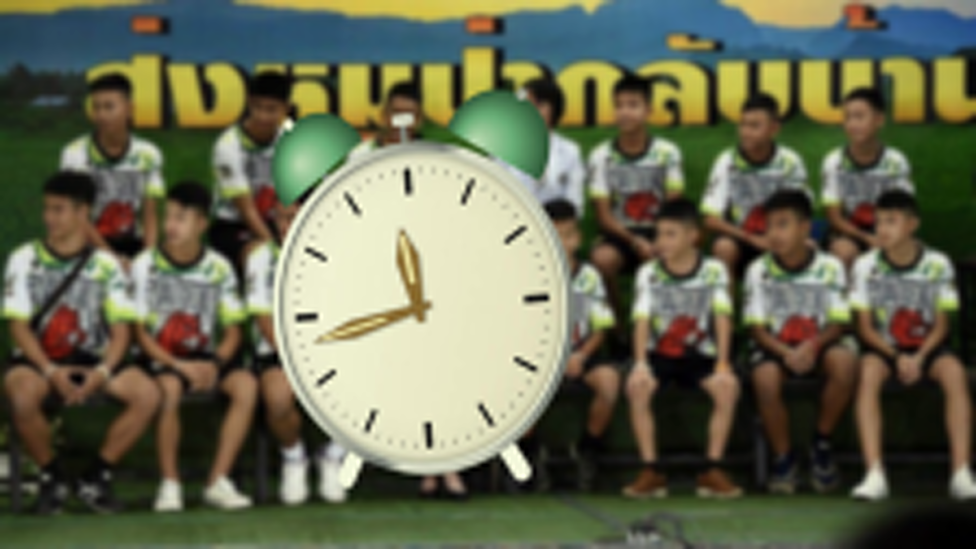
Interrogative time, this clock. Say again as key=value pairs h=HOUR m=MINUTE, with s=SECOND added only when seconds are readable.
h=11 m=43
